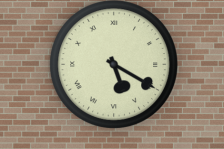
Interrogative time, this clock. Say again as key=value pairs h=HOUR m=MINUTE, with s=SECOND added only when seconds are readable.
h=5 m=20
